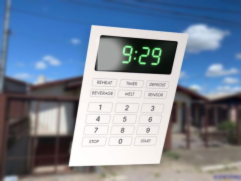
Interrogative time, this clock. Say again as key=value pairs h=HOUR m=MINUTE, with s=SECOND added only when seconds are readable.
h=9 m=29
